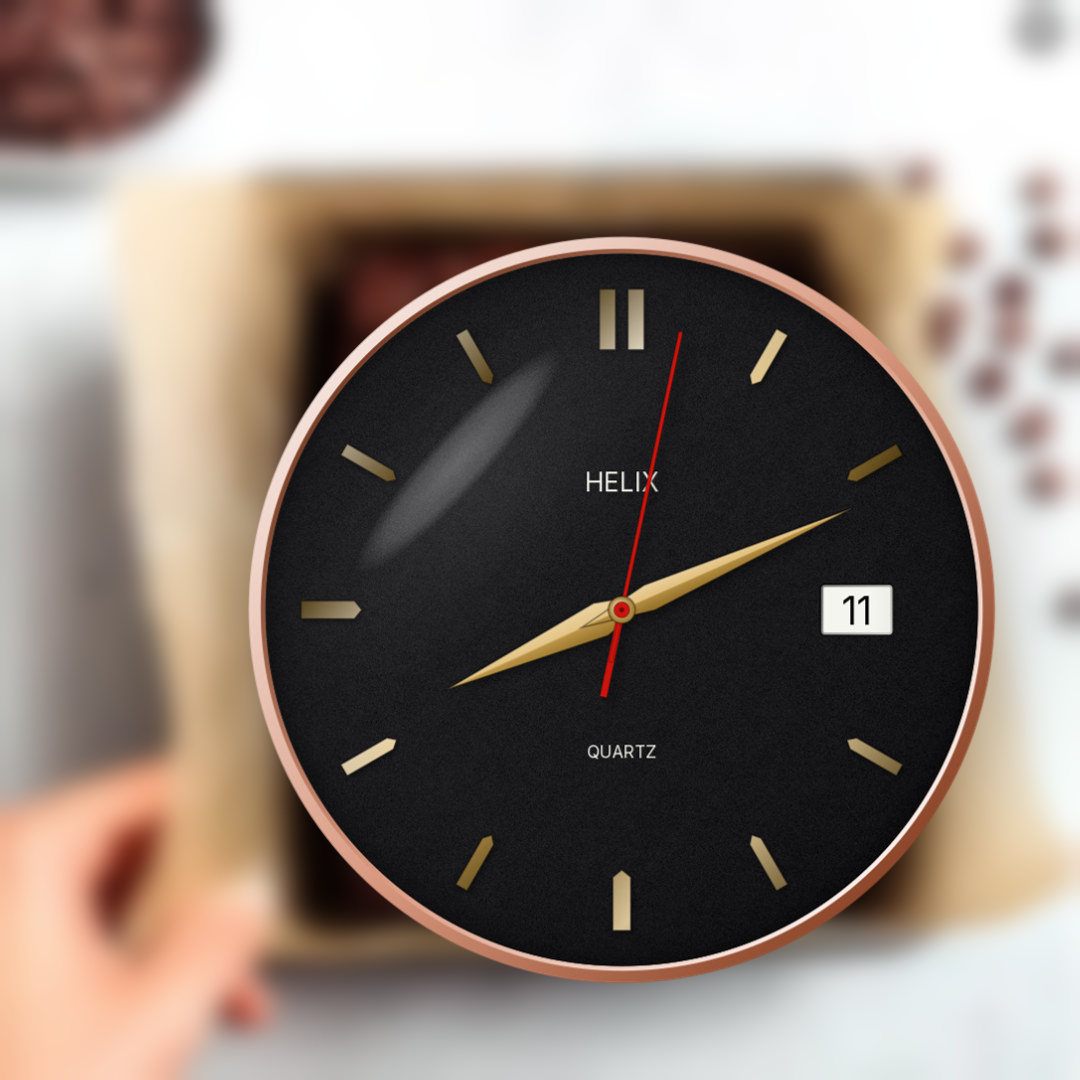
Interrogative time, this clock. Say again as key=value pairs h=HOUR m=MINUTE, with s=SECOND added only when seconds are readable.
h=8 m=11 s=2
